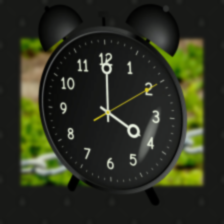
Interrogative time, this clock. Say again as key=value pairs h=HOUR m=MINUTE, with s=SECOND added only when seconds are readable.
h=4 m=0 s=10
